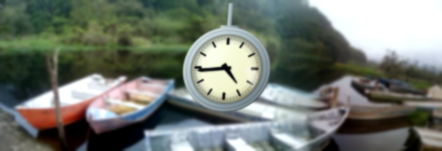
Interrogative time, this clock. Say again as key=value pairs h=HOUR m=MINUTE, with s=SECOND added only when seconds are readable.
h=4 m=44
